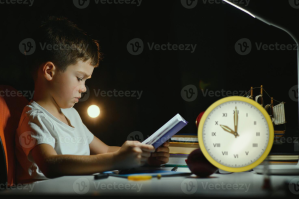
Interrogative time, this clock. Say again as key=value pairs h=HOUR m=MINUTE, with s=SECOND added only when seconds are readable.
h=10 m=0
